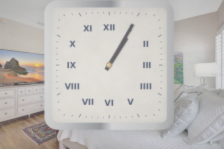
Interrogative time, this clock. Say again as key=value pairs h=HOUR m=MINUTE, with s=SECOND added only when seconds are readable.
h=1 m=5
